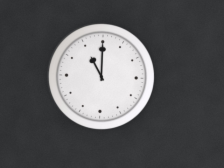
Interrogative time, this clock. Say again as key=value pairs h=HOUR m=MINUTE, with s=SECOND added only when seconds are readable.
h=11 m=0
